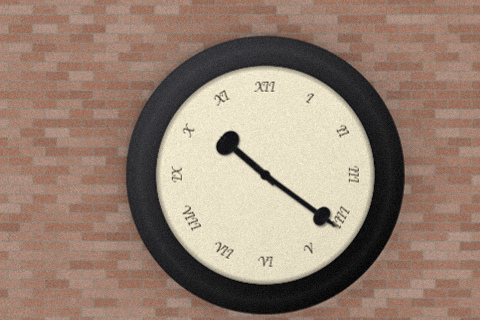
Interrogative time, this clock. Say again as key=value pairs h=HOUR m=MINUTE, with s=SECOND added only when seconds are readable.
h=10 m=21
